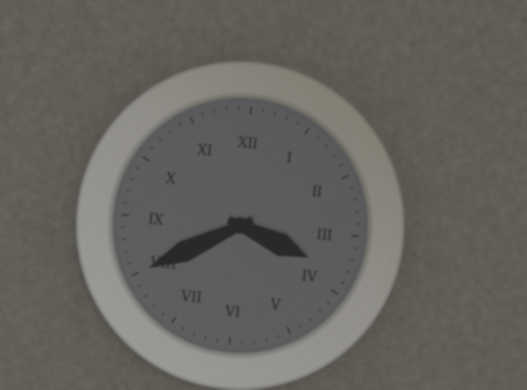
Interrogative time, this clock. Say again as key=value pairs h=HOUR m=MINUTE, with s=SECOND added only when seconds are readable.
h=3 m=40
